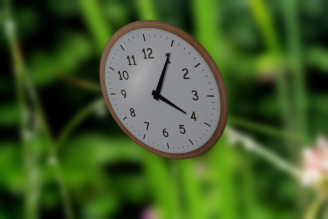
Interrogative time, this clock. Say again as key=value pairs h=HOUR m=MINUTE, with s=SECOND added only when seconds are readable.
h=4 m=5
